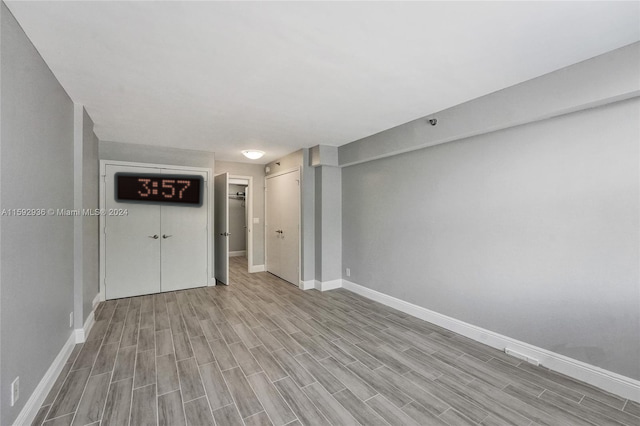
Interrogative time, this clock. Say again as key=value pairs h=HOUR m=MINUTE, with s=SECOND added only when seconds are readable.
h=3 m=57
